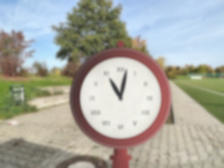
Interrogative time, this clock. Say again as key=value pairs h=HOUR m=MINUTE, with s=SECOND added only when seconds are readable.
h=11 m=2
